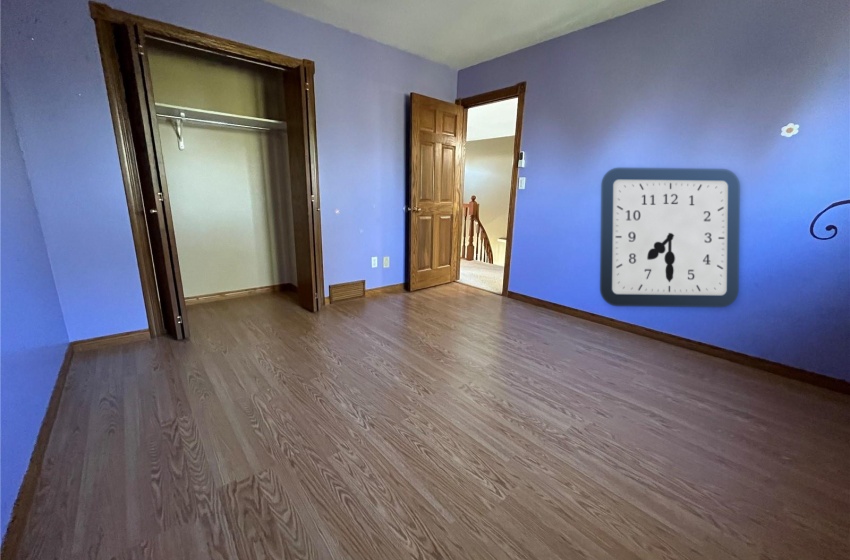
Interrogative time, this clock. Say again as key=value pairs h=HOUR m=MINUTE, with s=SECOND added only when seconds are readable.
h=7 m=30
